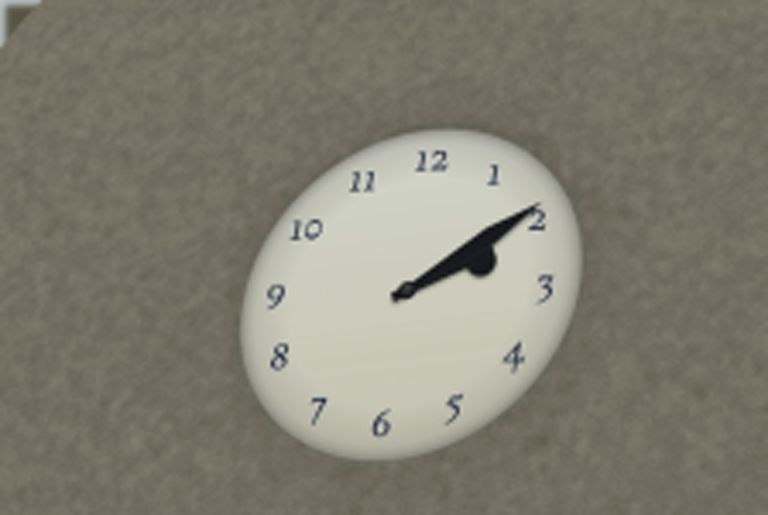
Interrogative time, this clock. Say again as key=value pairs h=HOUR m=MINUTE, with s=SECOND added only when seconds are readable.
h=2 m=9
